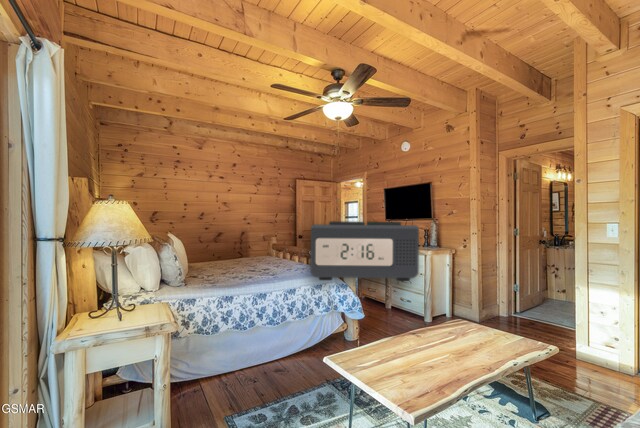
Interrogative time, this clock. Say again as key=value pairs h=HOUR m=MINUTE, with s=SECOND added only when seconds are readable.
h=2 m=16
